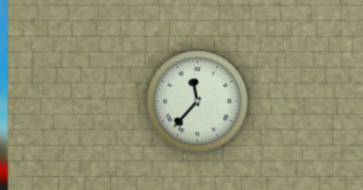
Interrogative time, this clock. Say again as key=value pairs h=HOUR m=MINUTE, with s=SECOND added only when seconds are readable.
h=11 m=37
